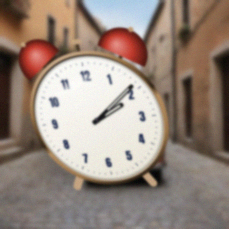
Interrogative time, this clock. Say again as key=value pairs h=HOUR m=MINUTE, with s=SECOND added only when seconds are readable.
h=2 m=9
